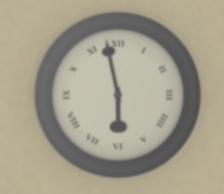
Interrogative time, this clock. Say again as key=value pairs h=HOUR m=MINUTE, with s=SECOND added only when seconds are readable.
h=5 m=58
